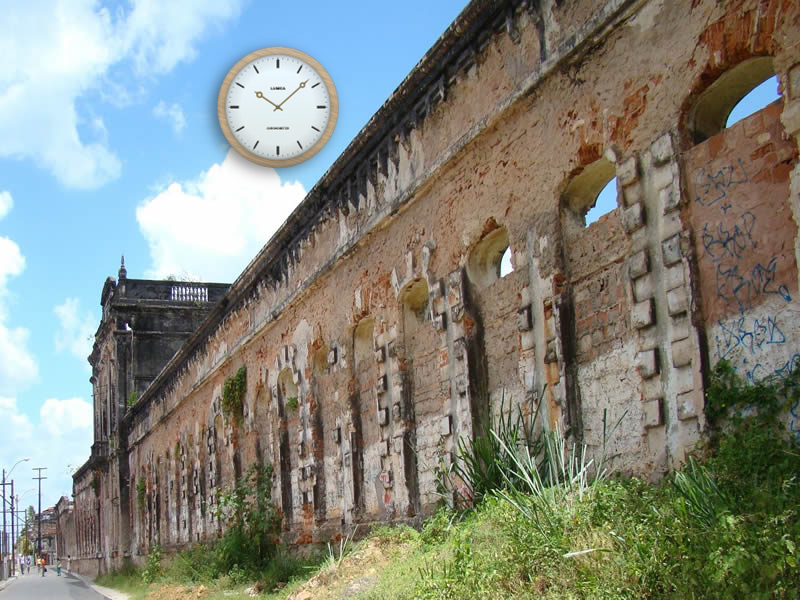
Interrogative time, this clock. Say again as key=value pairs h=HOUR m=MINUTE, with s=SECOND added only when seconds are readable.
h=10 m=8
